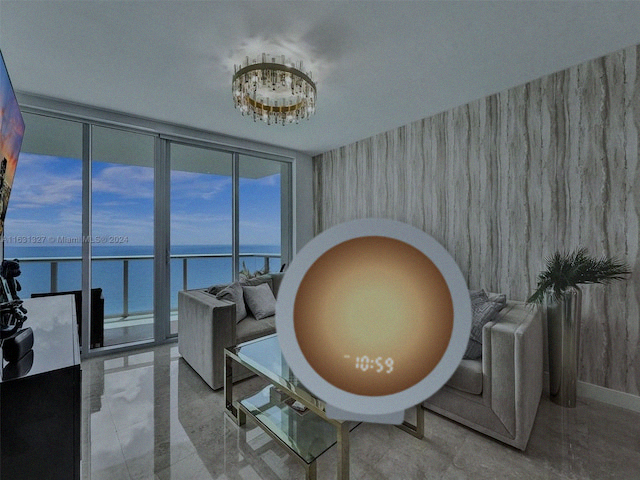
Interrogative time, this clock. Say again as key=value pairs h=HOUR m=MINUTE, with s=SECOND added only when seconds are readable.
h=10 m=59
